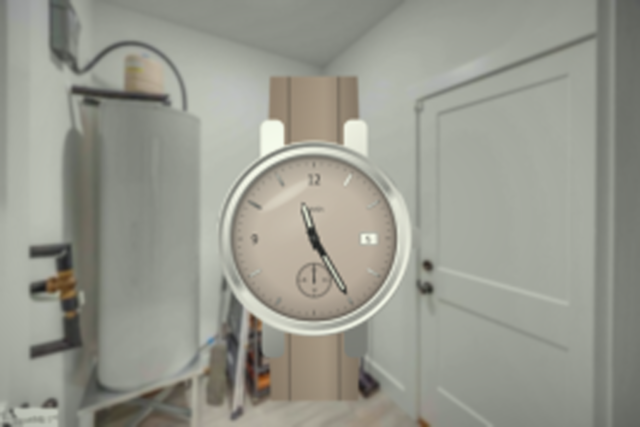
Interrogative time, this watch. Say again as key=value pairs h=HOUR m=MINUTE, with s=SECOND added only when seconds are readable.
h=11 m=25
